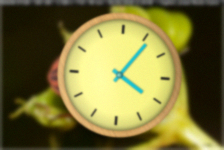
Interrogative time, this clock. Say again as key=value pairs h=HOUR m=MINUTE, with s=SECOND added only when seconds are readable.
h=4 m=6
